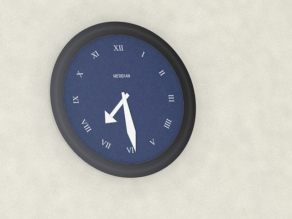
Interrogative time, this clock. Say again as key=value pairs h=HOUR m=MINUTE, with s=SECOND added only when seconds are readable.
h=7 m=29
